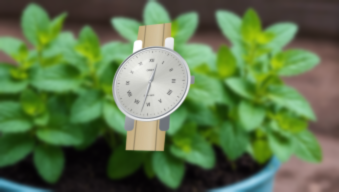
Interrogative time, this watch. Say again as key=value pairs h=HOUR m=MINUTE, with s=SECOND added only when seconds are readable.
h=12 m=32
